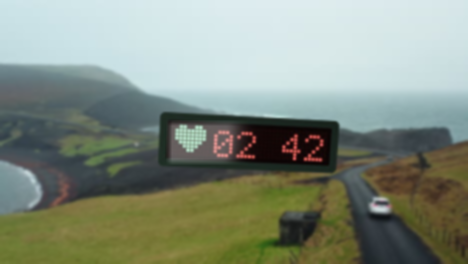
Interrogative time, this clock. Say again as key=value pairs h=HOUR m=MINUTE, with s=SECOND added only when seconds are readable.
h=2 m=42
